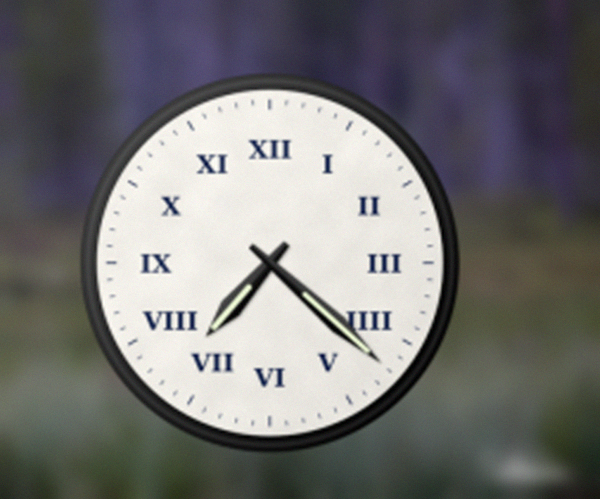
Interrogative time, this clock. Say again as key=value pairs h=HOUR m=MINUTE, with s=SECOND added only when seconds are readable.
h=7 m=22
